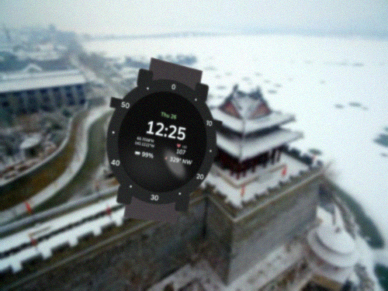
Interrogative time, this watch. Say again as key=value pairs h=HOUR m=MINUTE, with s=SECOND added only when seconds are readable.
h=12 m=25
